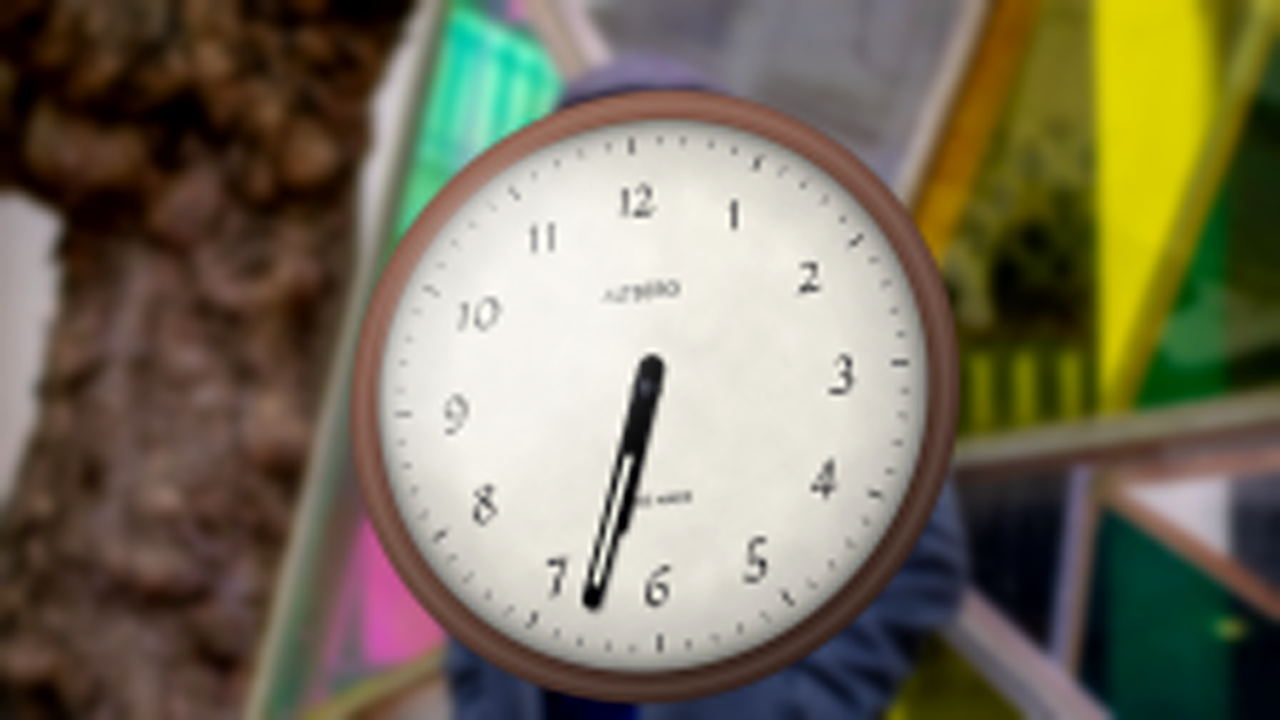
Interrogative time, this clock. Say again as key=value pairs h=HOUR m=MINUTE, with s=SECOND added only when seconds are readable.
h=6 m=33
